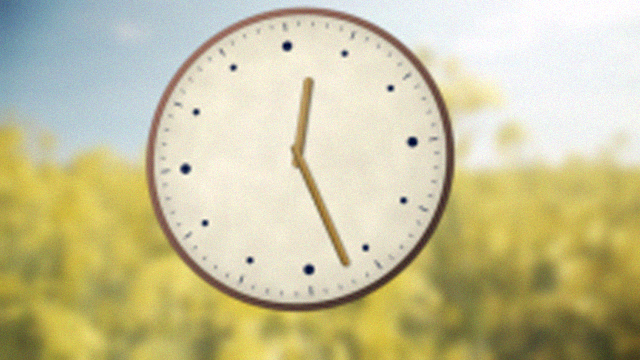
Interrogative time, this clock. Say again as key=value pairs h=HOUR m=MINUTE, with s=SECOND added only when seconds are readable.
h=12 m=27
